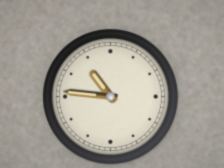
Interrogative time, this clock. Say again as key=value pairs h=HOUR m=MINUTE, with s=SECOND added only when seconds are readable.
h=10 m=46
